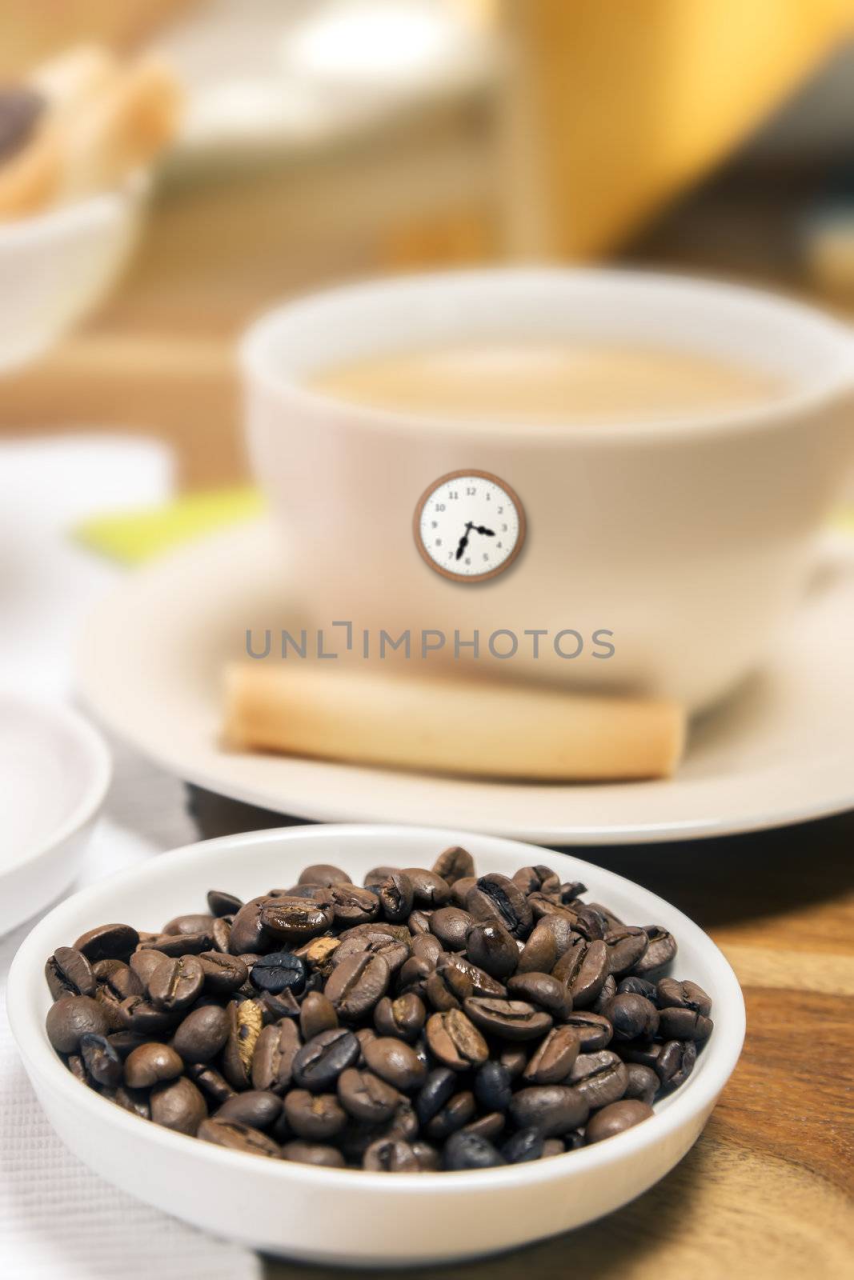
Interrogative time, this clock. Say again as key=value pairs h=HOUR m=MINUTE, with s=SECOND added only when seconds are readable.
h=3 m=33
